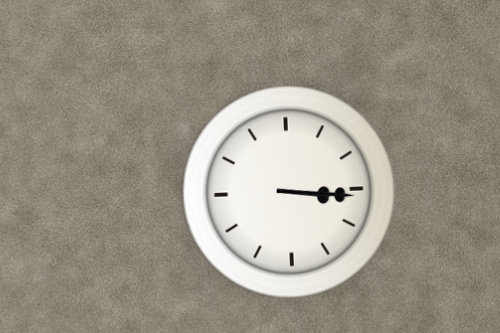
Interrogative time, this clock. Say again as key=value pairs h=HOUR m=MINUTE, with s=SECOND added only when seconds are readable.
h=3 m=16
